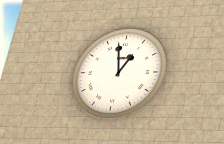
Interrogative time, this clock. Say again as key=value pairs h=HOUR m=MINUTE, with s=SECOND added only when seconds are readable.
h=12 m=58
